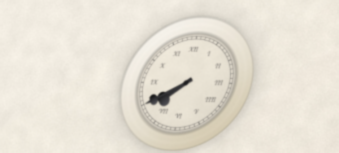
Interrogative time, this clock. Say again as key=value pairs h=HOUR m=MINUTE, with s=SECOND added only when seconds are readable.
h=7 m=40
